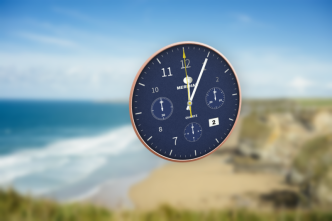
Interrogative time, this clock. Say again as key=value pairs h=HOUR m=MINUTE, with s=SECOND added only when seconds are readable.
h=12 m=5
